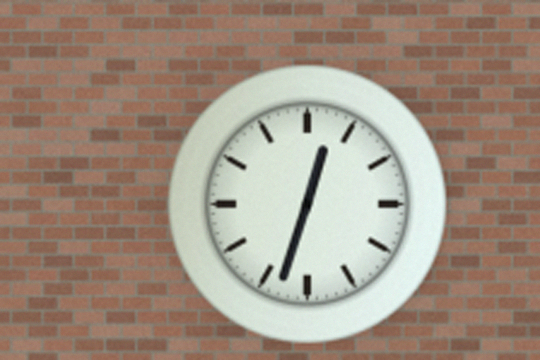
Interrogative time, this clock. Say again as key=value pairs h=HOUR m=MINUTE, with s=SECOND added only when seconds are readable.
h=12 m=33
